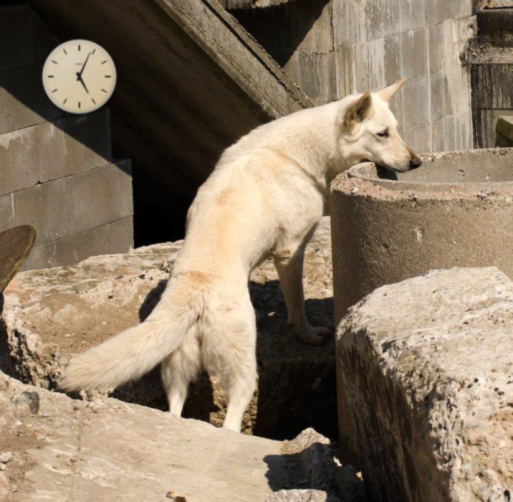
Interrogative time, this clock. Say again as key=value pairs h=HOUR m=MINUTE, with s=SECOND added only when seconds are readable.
h=5 m=4
